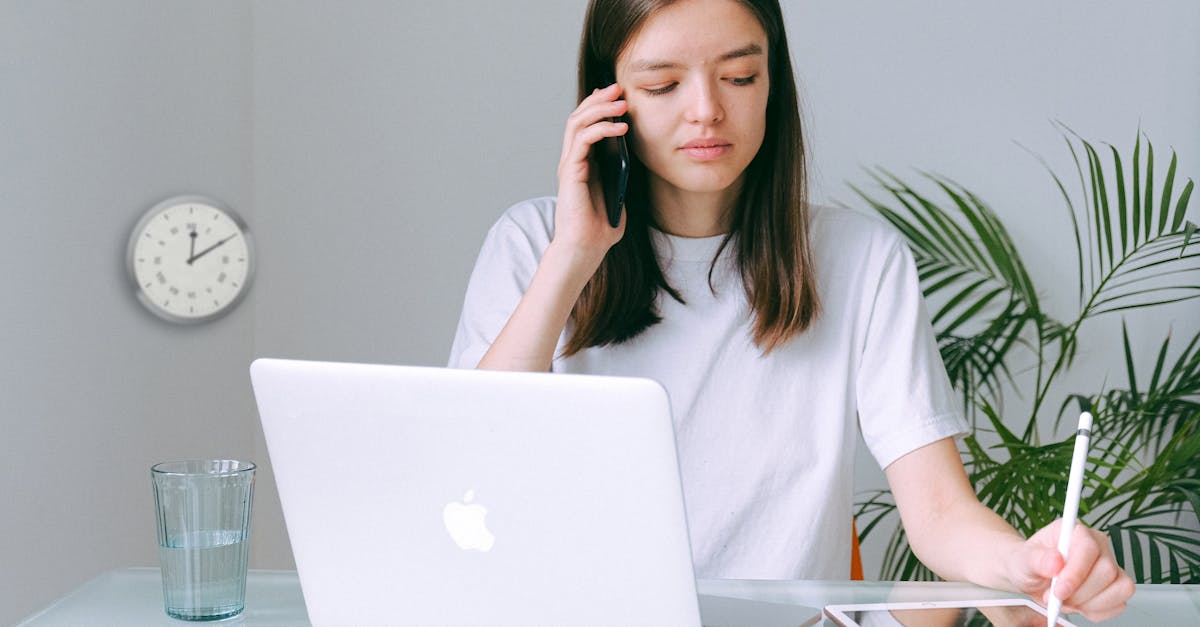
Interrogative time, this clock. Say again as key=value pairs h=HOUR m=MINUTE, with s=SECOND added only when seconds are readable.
h=12 m=10
